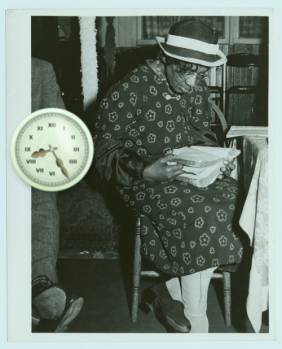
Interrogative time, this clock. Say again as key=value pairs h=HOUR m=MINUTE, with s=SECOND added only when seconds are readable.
h=8 m=25
